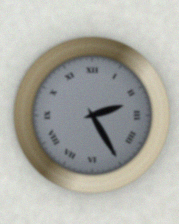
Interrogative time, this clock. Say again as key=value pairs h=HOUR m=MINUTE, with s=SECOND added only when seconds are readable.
h=2 m=25
